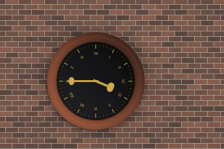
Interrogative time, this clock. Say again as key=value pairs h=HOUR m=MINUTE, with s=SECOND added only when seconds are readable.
h=3 m=45
